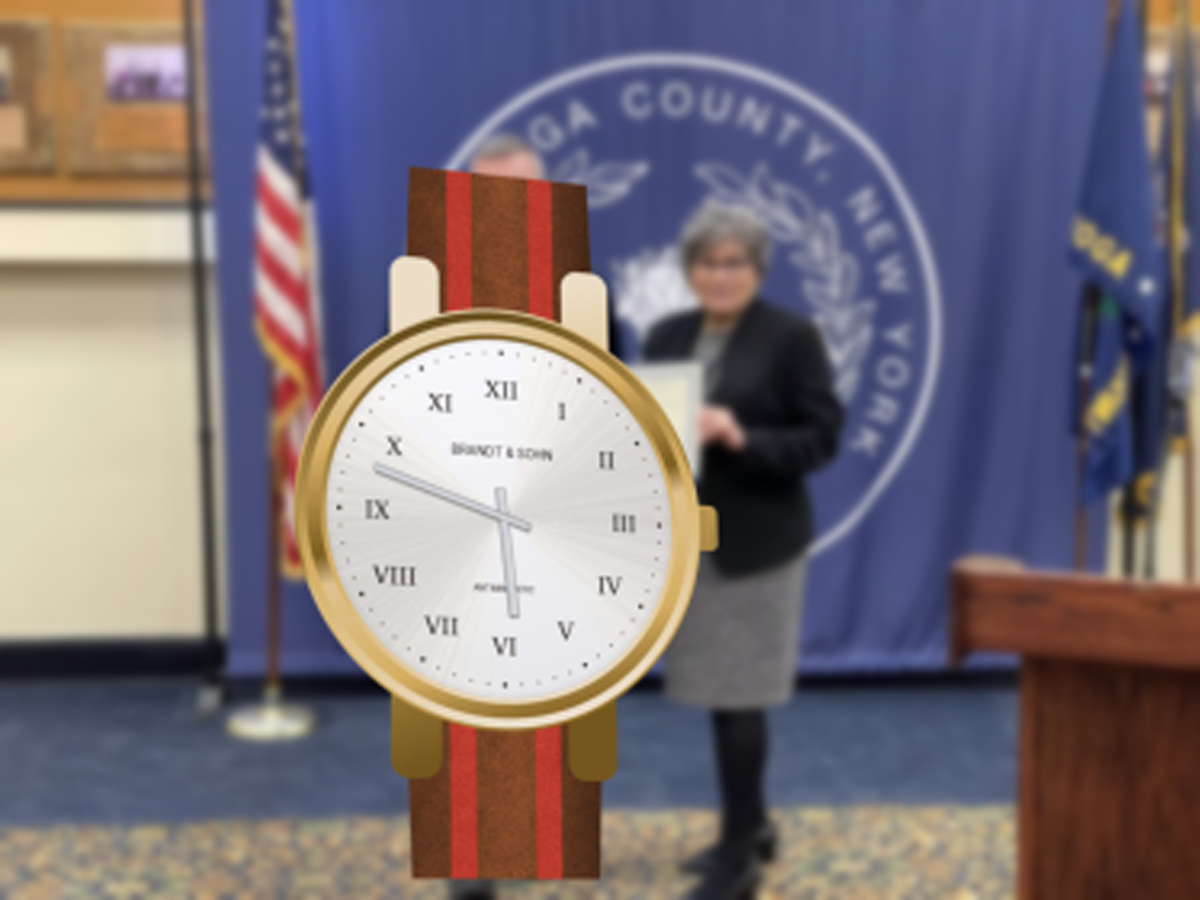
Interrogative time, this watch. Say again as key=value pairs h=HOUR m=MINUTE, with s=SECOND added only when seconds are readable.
h=5 m=48
